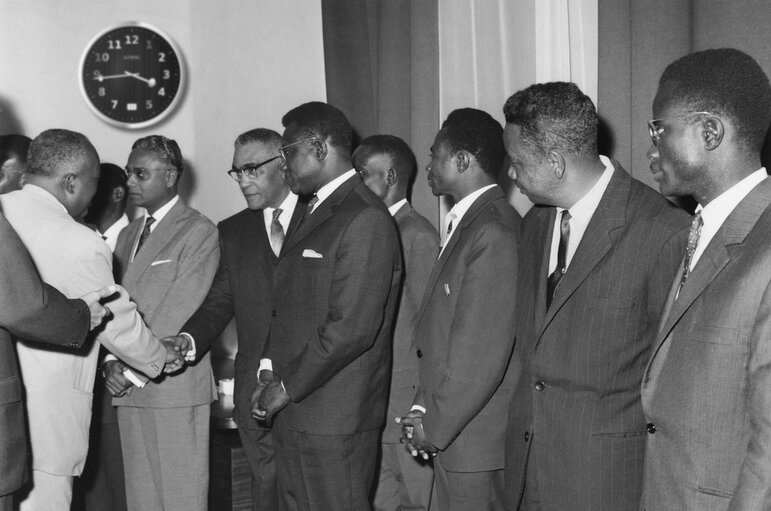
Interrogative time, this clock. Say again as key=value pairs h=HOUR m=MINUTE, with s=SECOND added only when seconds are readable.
h=3 m=44
